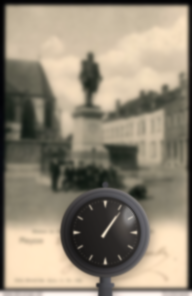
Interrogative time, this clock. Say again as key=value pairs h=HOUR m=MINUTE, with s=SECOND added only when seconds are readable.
h=1 m=6
